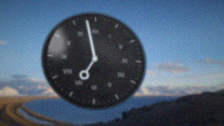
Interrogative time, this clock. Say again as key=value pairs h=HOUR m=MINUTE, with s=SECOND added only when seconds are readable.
h=6 m=58
